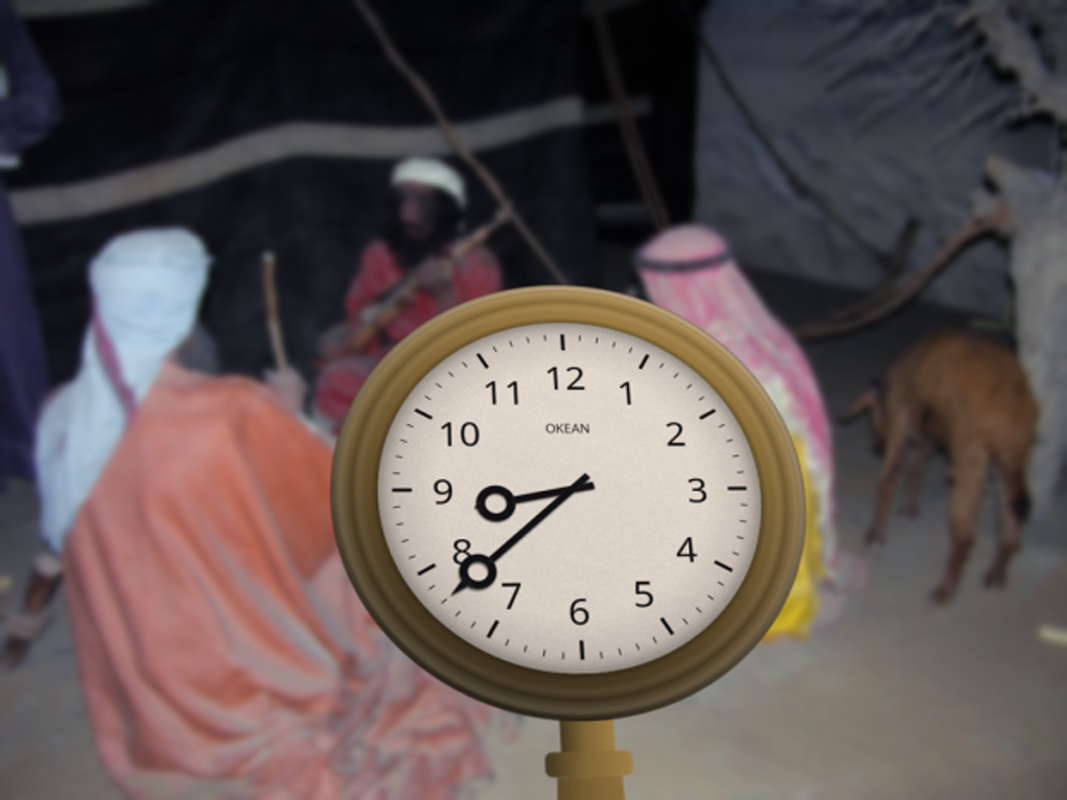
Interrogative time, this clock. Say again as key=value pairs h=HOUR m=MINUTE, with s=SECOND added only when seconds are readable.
h=8 m=38
